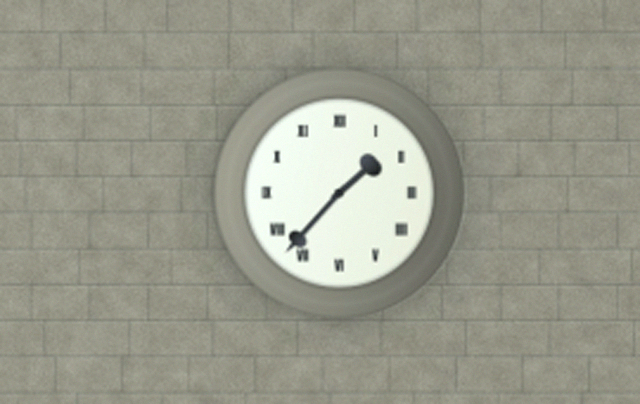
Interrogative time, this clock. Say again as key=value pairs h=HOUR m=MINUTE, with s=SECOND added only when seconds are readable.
h=1 m=37
